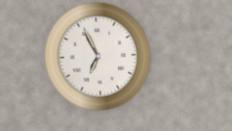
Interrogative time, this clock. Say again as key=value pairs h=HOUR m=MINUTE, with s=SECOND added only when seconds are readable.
h=6 m=56
